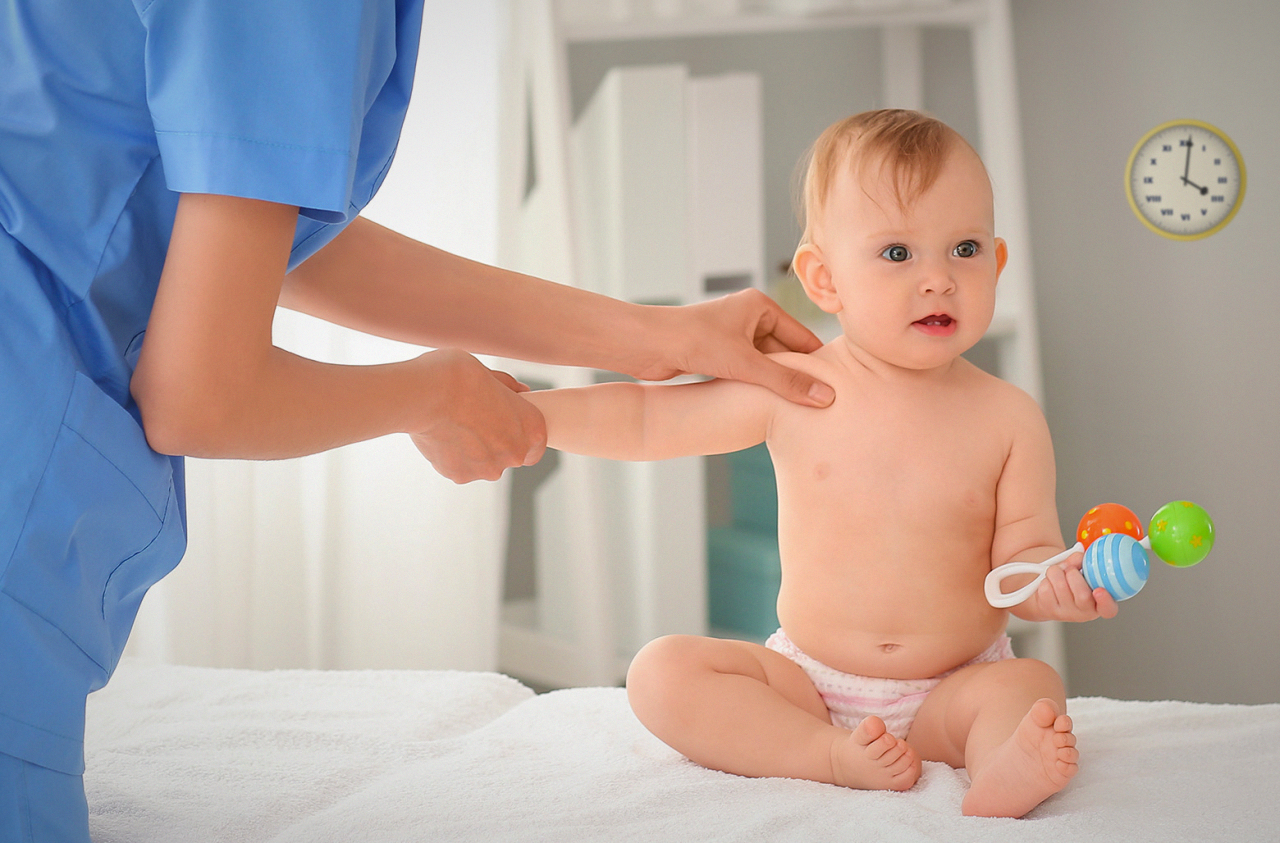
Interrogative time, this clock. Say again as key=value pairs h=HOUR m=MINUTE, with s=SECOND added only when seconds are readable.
h=4 m=1
